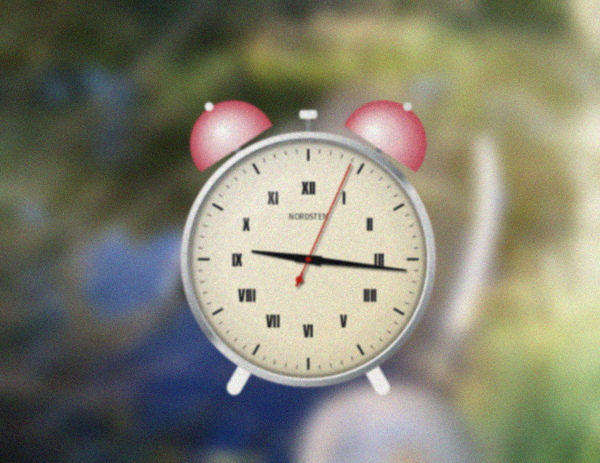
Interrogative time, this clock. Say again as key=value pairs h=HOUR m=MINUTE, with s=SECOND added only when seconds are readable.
h=9 m=16 s=4
